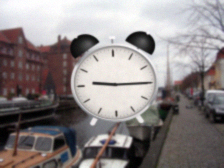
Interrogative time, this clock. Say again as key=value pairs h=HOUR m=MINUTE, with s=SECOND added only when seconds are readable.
h=9 m=15
